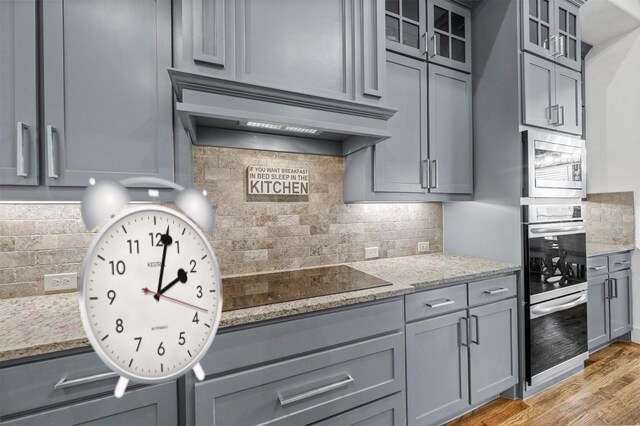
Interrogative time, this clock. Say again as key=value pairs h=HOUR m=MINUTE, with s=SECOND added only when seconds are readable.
h=2 m=2 s=18
